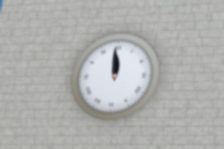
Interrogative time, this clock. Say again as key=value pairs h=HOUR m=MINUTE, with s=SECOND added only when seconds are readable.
h=11 m=59
